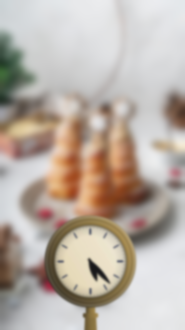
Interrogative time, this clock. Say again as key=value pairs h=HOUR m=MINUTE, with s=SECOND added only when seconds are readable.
h=5 m=23
